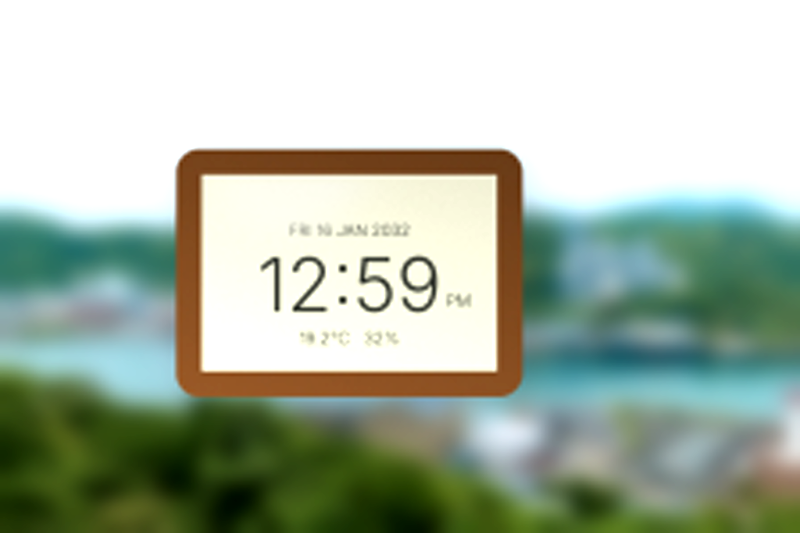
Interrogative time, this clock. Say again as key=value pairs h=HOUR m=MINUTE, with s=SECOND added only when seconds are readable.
h=12 m=59
